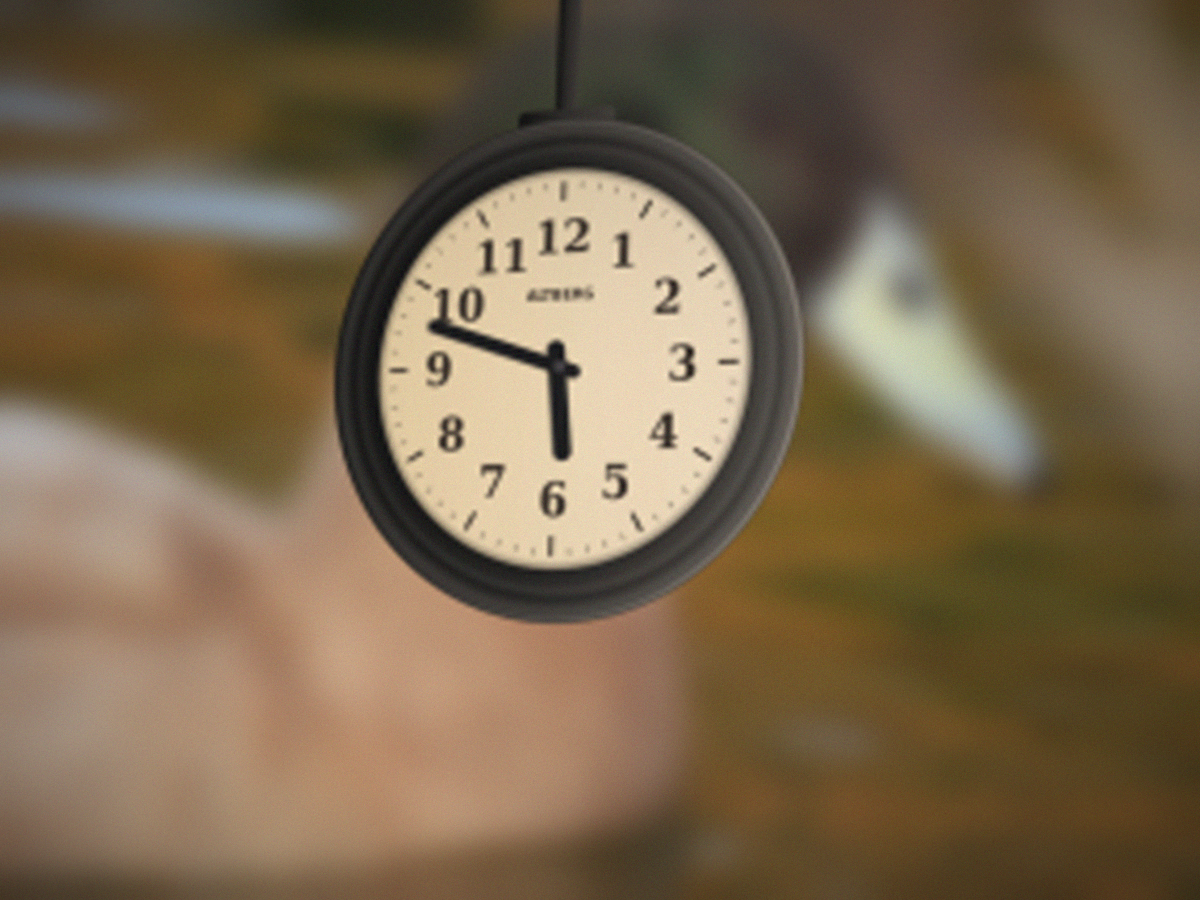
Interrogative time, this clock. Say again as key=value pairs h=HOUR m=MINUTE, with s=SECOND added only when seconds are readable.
h=5 m=48
